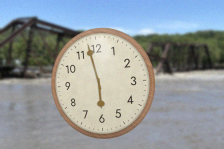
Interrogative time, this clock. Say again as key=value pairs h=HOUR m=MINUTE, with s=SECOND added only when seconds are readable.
h=5 m=58
